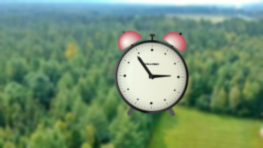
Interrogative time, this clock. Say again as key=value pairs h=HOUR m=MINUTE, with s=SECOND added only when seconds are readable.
h=2 m=54
